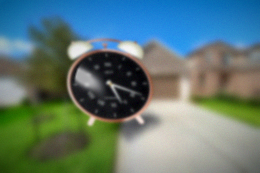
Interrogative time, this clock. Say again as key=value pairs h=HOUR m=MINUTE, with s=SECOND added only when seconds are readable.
h=5 m=19
